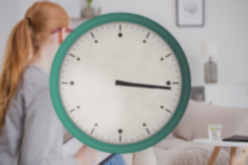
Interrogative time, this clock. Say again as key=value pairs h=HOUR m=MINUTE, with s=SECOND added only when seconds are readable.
h=3 m=16
